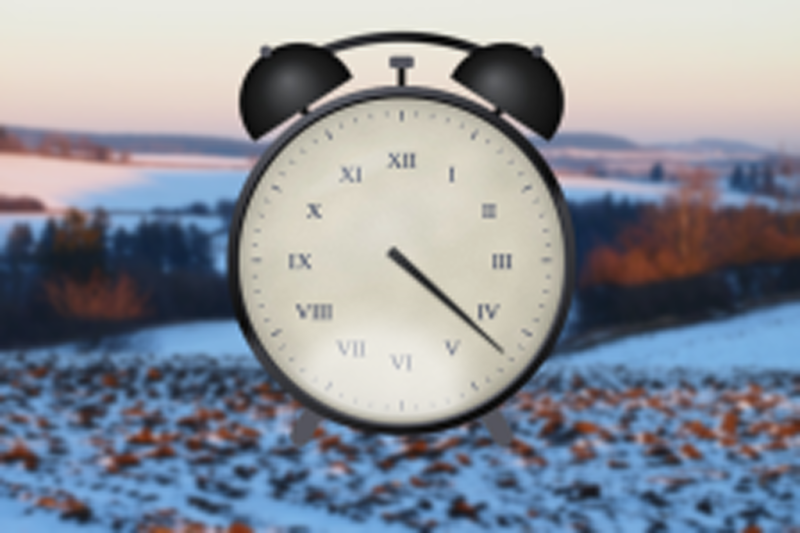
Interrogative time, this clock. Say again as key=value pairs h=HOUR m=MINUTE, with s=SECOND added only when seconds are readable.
h=4 m=22
